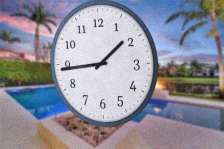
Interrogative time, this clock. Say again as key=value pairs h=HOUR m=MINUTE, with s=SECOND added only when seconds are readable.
h=1 m=44
